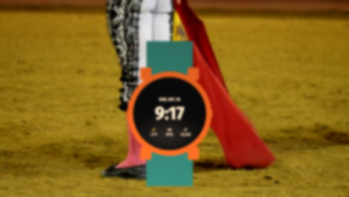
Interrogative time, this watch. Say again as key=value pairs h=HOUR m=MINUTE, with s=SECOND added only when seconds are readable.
h=9 m=17
